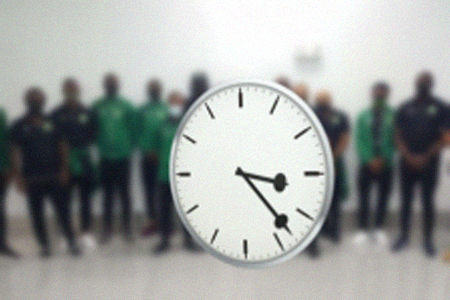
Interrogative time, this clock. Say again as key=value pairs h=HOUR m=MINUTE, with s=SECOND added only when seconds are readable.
h=3 m=23
